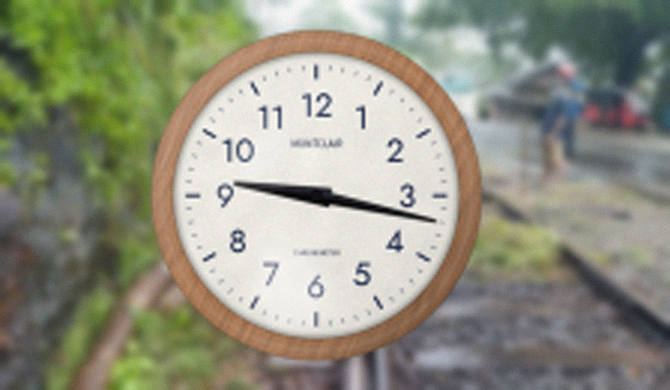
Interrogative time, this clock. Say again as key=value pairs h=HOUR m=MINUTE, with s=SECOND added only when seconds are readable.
h=9 m=17
